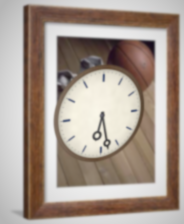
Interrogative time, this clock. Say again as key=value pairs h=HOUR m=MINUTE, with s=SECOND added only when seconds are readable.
h=6 m=28
